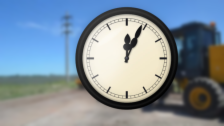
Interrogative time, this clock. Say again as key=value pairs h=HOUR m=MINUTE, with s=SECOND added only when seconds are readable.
h=12 m=4
